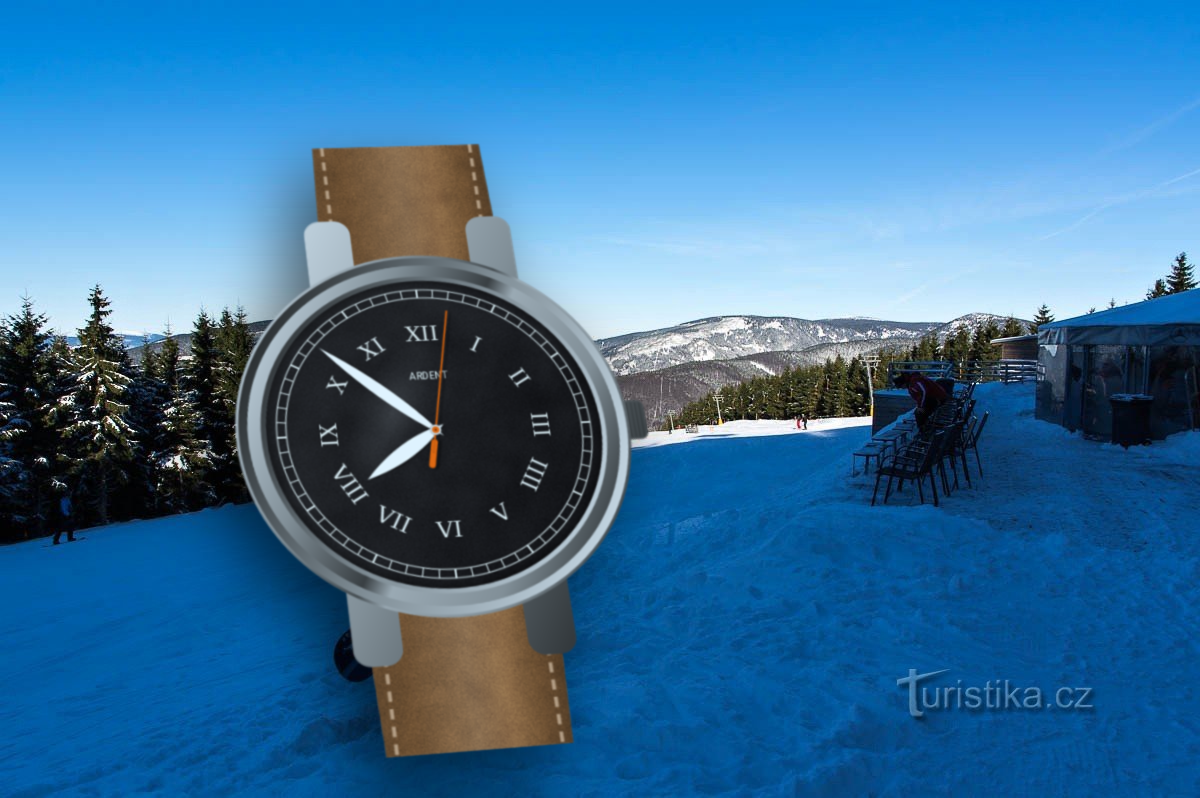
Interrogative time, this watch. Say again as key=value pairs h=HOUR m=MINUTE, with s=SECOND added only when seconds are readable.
h=7 m=52 s=2
